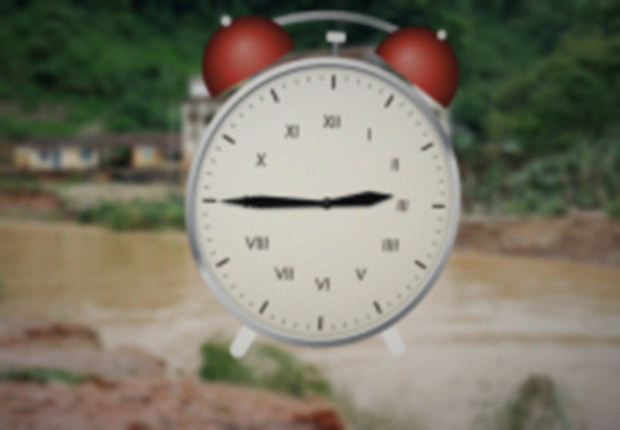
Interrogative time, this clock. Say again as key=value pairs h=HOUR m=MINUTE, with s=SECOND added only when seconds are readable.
h=2 m=45
